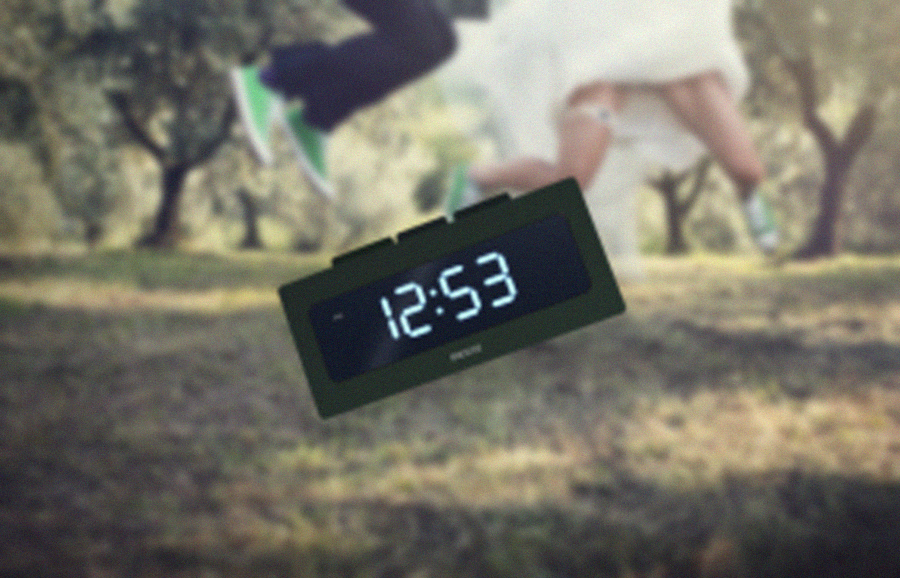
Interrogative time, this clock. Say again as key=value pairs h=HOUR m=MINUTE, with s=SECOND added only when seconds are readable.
h=12 m=53
